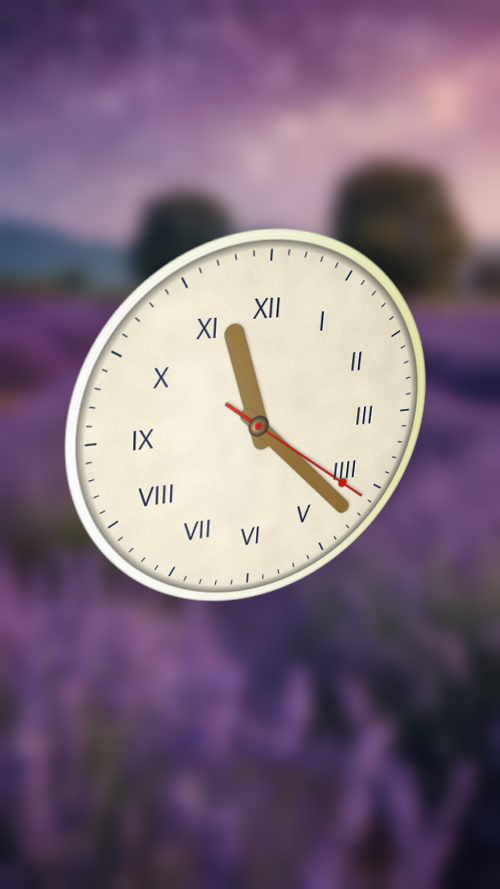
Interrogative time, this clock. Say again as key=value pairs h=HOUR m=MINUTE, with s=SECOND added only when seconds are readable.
h=11 m=22 s=21
